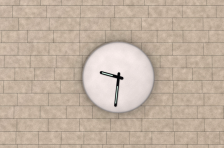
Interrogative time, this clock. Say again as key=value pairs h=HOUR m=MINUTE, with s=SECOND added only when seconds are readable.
h=9 m=31
